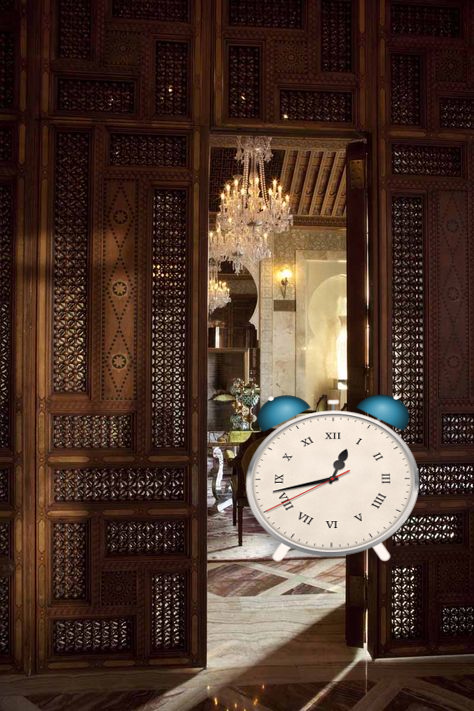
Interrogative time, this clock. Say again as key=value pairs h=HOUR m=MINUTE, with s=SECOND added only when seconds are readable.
h=12 m=42 s=40
